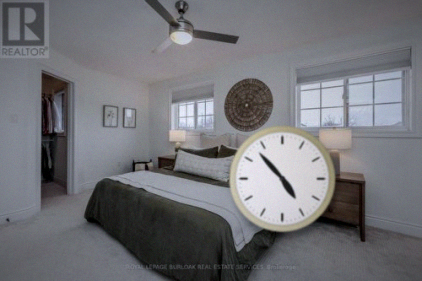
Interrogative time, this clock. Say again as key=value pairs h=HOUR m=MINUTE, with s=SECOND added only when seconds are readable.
h=4 m=53
